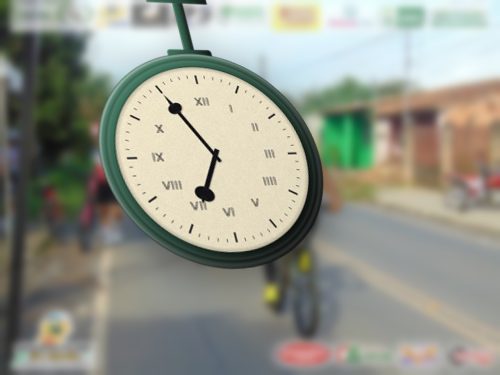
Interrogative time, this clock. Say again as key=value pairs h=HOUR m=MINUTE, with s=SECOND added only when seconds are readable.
h=6 m=55
